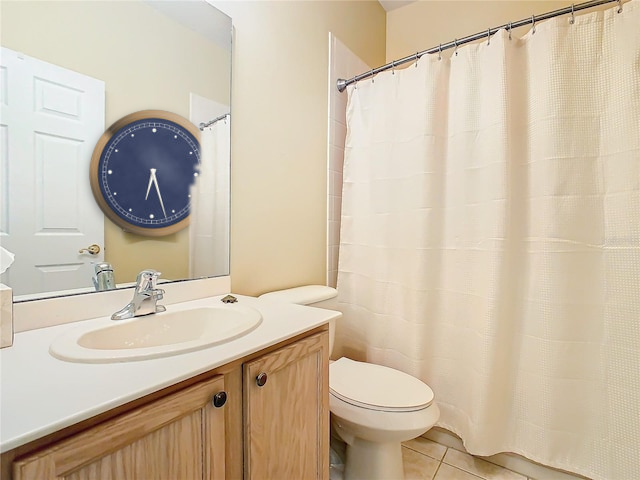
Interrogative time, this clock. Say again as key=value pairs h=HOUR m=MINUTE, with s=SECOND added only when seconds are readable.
h=6 m=27
